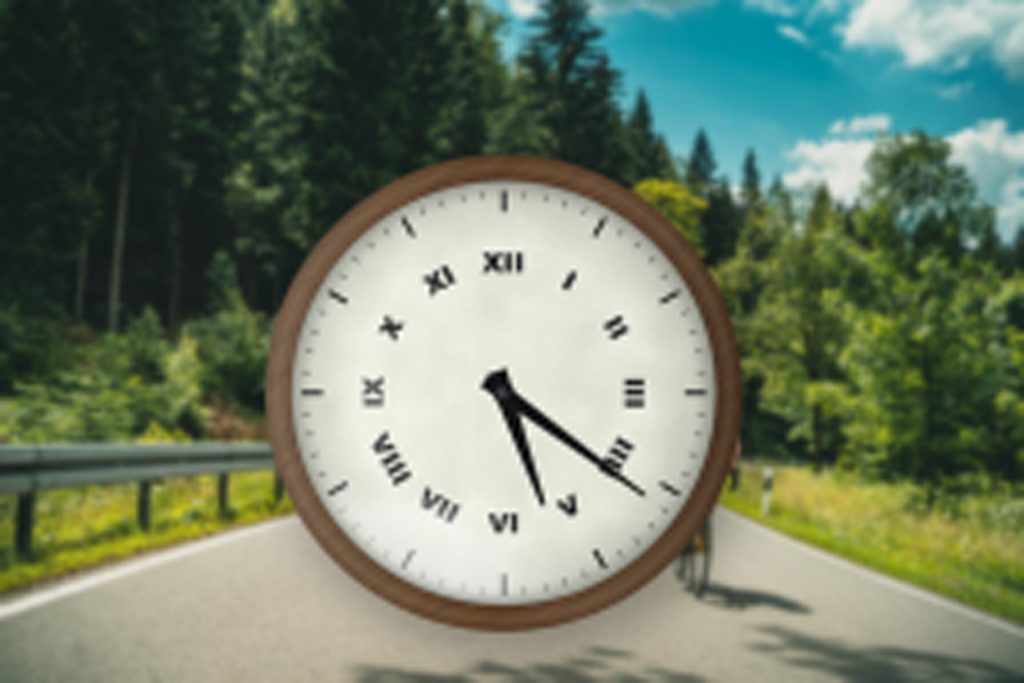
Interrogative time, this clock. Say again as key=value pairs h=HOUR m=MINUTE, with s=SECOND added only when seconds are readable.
h=5 m=21
